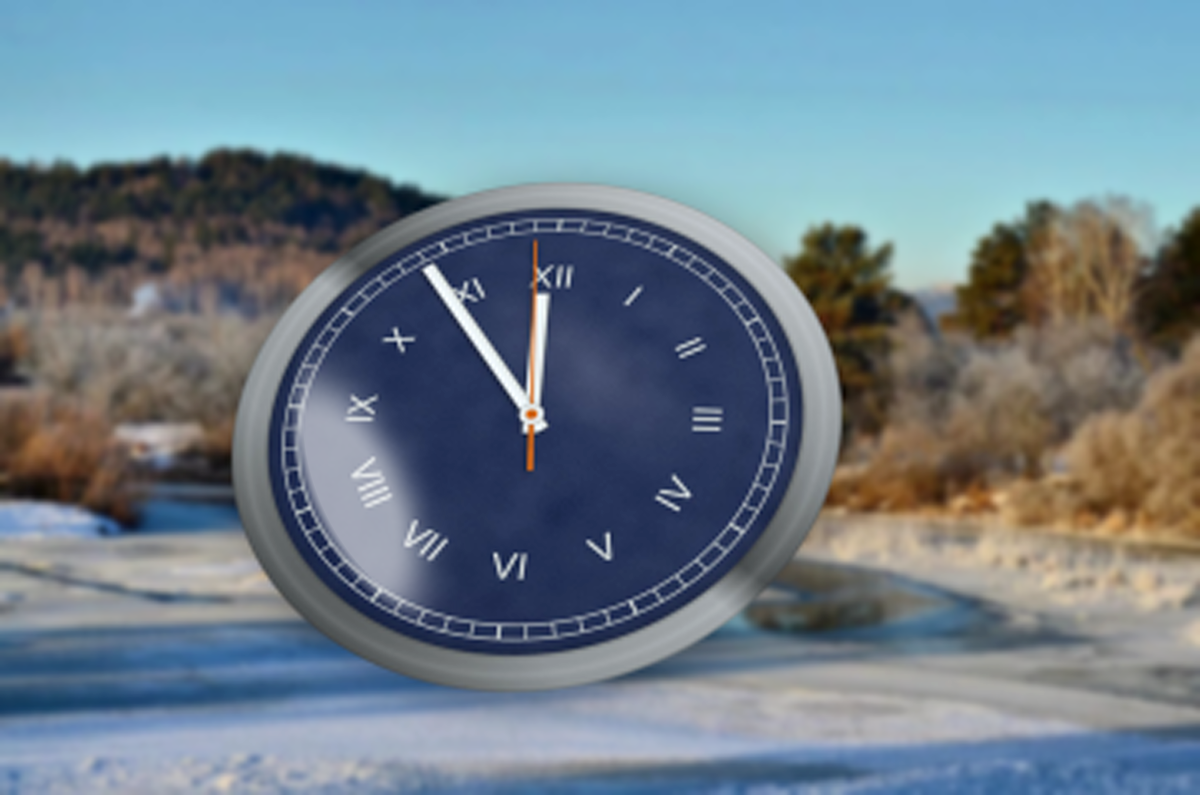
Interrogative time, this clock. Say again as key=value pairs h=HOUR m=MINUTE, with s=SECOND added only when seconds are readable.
h=11 m=53 s=59
